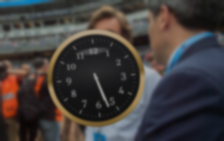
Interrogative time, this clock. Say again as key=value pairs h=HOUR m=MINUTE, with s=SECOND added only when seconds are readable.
h=5 m=27
